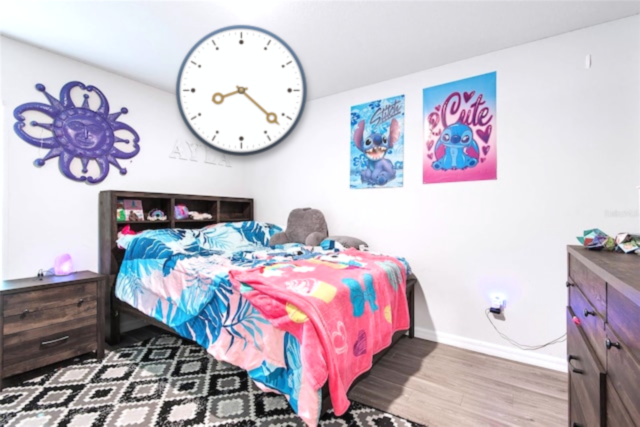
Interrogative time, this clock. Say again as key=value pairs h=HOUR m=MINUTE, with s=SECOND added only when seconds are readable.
h=8 m=22
